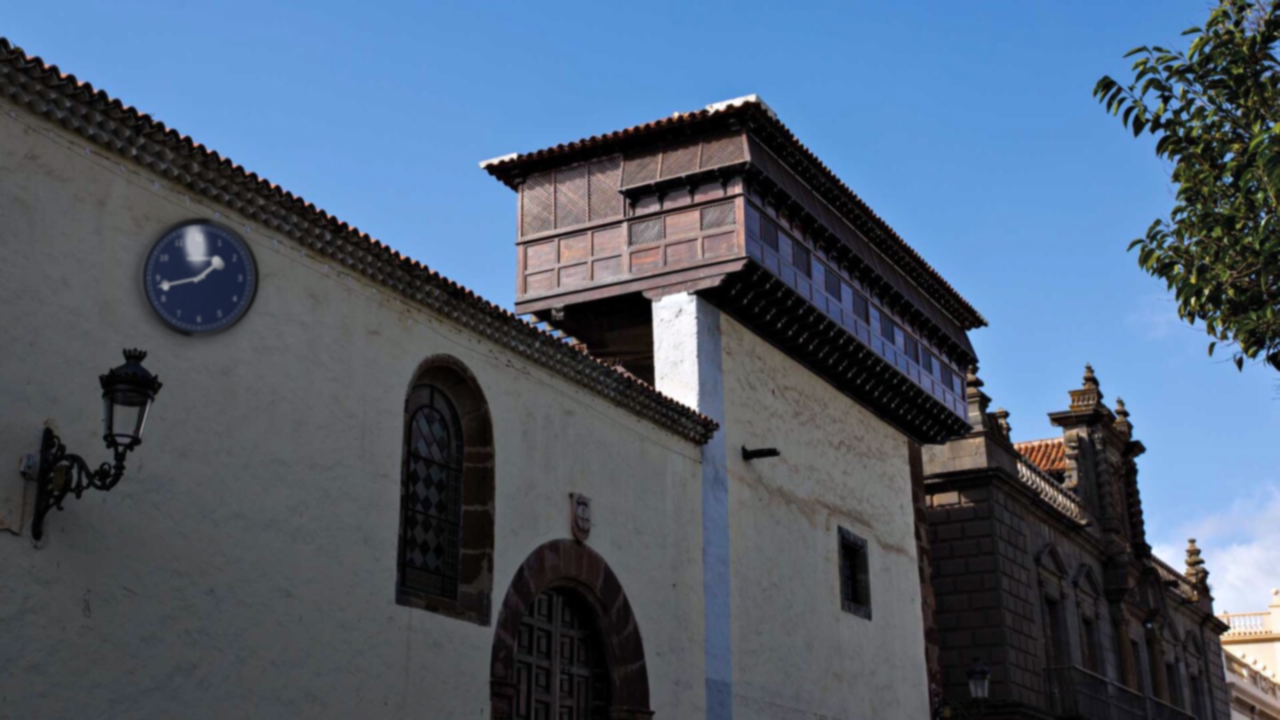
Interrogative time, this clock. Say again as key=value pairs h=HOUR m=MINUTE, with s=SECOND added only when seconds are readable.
h=1 m=43
